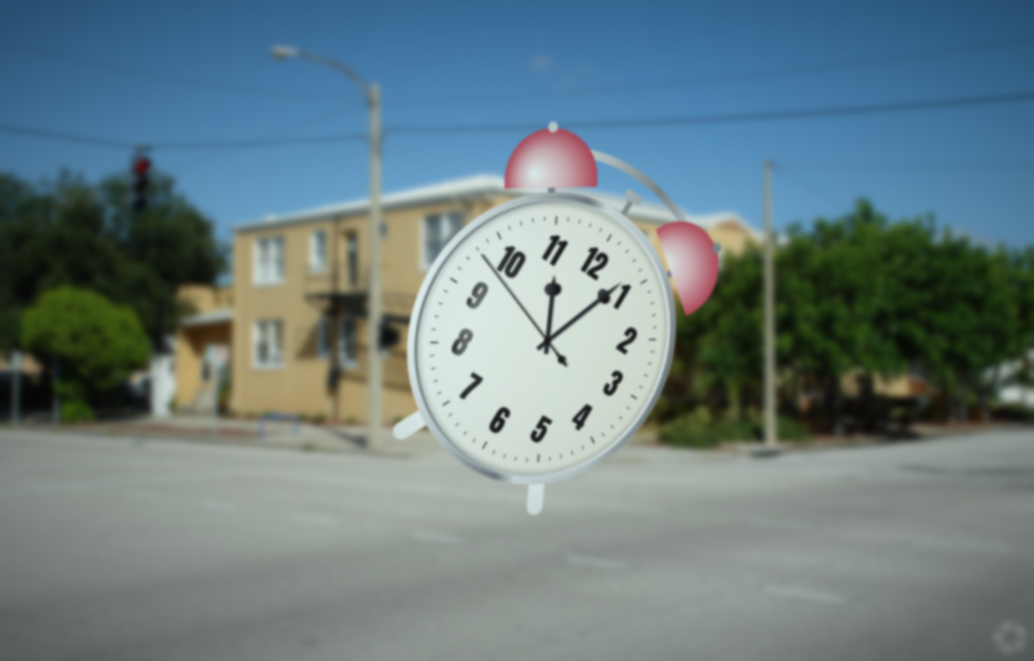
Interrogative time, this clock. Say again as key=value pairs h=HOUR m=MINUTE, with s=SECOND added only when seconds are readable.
h=11 m=3 s=48
